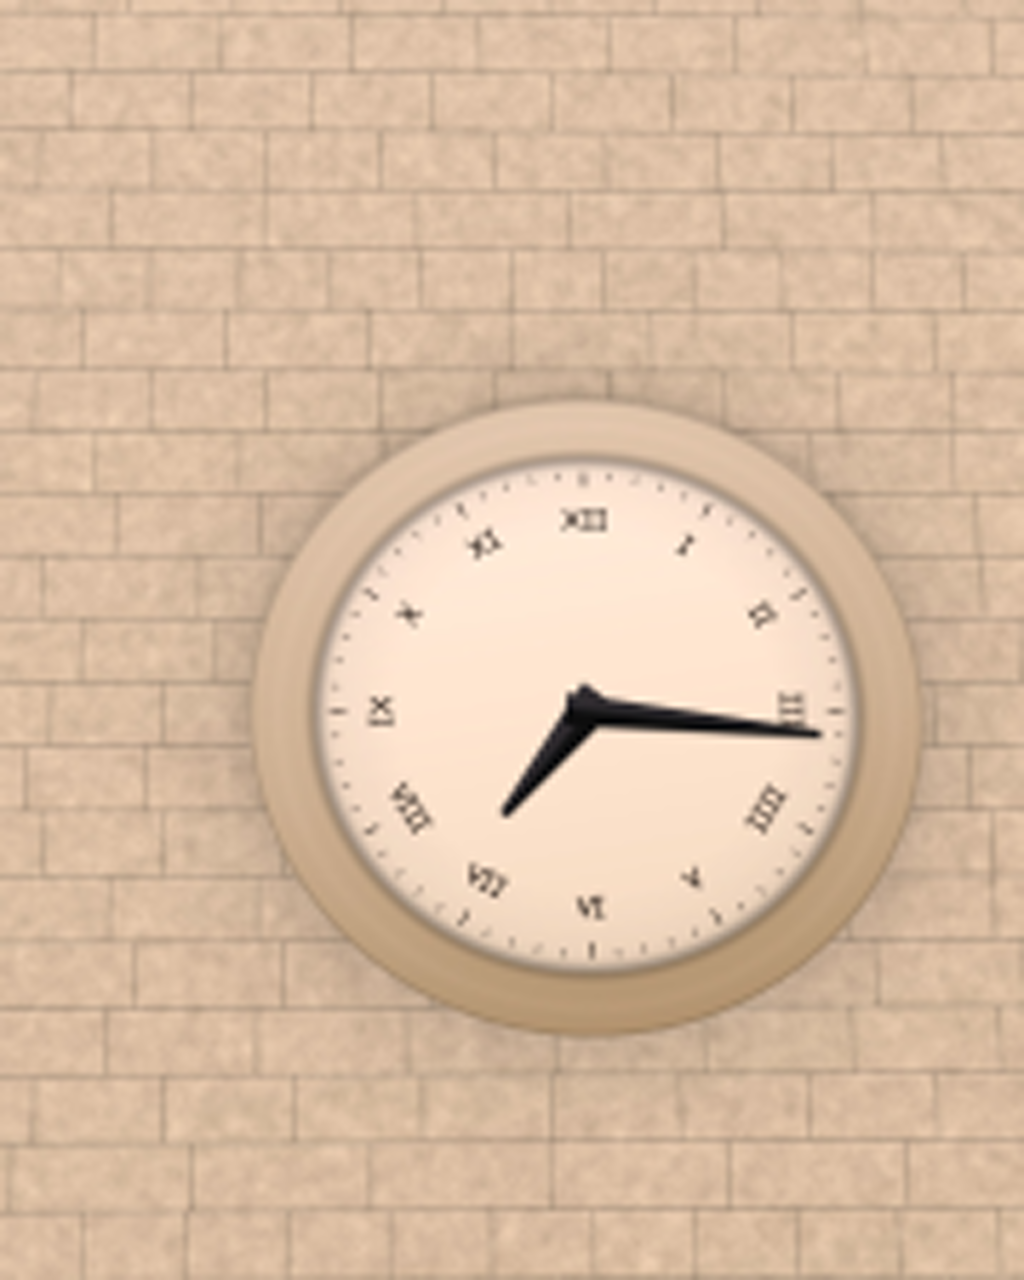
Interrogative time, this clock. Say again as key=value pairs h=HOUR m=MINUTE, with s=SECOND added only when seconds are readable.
h=7 m=16
